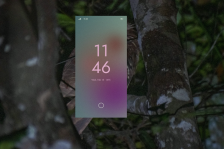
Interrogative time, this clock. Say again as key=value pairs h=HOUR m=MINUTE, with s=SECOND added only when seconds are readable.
h=11 m=46
